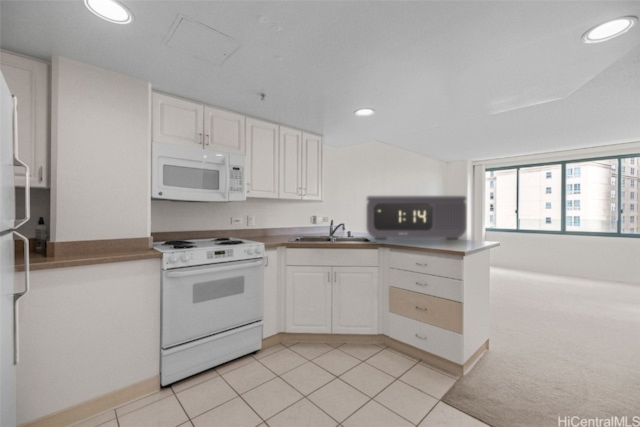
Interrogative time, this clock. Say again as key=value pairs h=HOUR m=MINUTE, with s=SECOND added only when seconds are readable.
h=1 m=14
